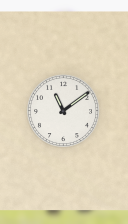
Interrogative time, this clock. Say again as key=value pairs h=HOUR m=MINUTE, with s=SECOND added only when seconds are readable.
h=11 m=9
